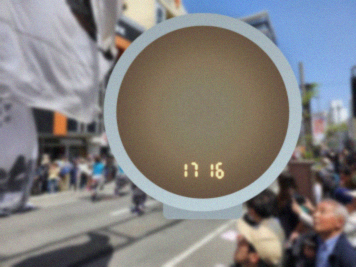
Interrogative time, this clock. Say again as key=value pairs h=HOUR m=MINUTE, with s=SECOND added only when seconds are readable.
h=17 m=16
